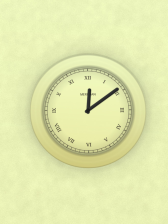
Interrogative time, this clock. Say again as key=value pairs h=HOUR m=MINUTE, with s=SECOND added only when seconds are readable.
h=12 m=9
